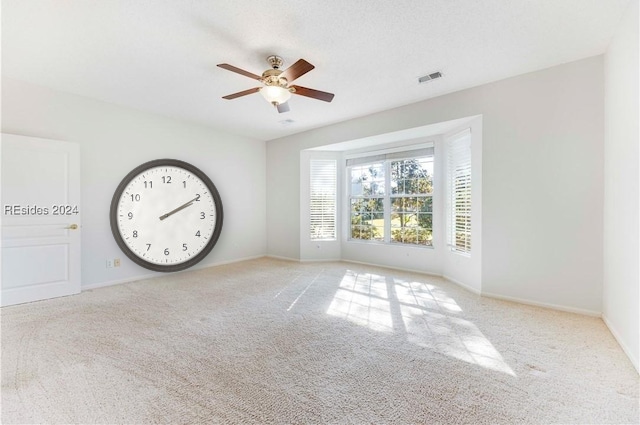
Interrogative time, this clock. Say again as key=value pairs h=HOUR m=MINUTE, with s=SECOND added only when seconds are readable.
h=2 m=10
